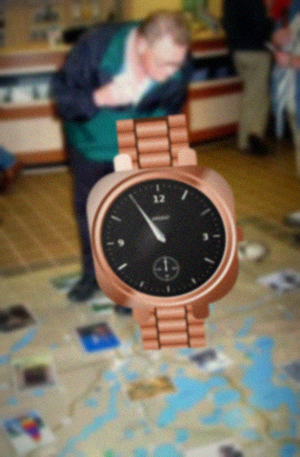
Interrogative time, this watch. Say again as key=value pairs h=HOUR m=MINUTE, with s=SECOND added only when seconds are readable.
h=10 m=55
